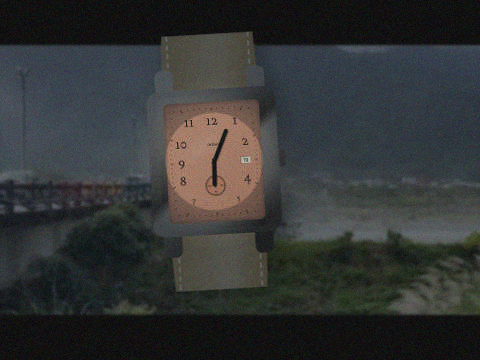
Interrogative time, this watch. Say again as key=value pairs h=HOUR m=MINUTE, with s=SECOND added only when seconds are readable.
h=6 m=4
